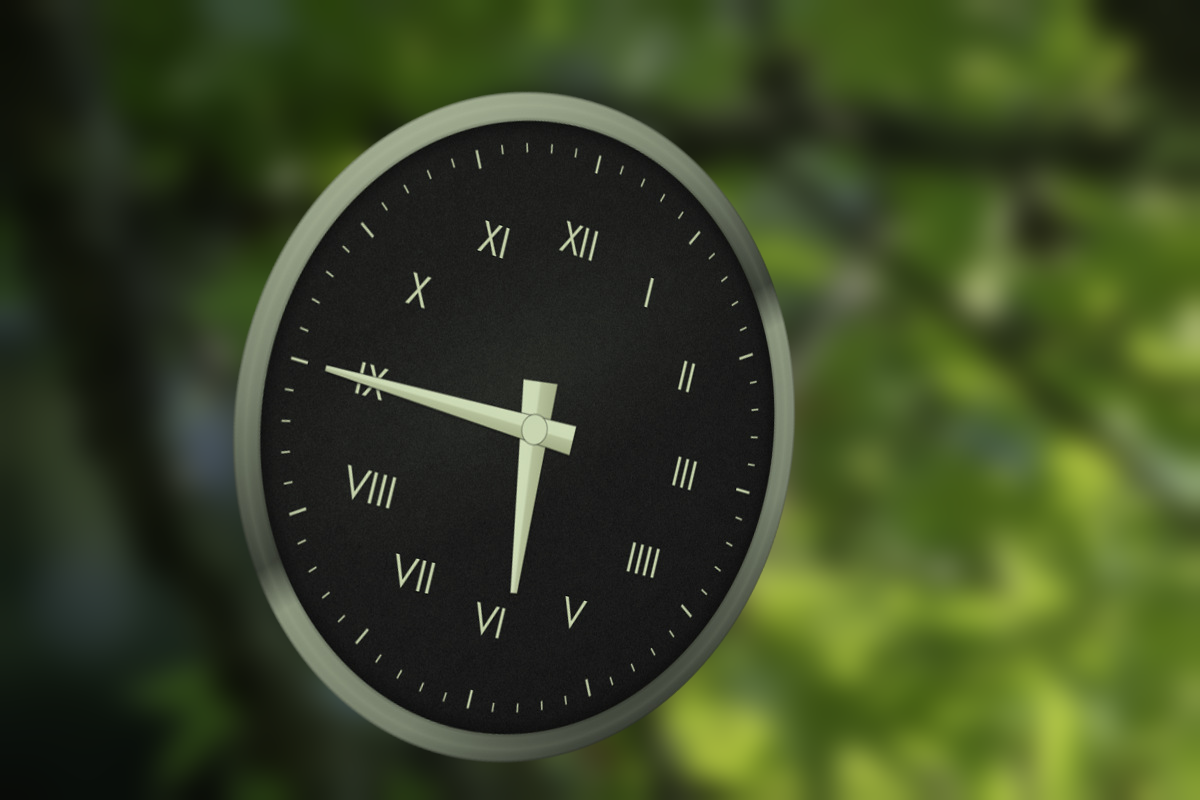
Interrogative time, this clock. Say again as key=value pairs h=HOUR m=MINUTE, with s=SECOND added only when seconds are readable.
h=5 m=45
